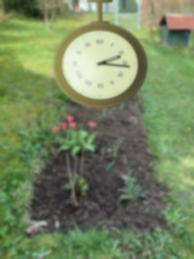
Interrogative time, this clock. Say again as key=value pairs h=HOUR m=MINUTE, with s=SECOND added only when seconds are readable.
h=2 m=16
